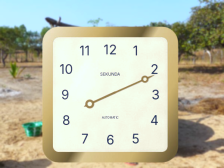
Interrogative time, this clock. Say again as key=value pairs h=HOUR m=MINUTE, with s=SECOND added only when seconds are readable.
h=8 m=11
